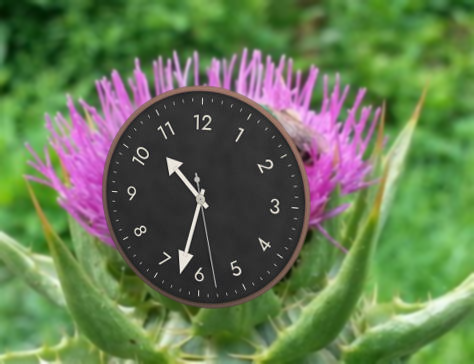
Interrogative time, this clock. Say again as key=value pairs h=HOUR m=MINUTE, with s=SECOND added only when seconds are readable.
h=10 m=32 s=28
